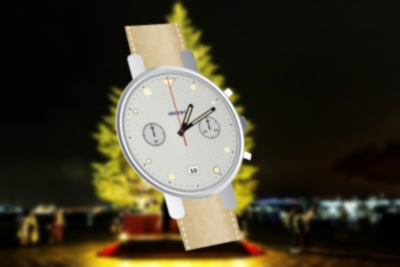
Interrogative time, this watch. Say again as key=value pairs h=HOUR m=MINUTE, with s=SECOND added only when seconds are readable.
h=1 m=11
